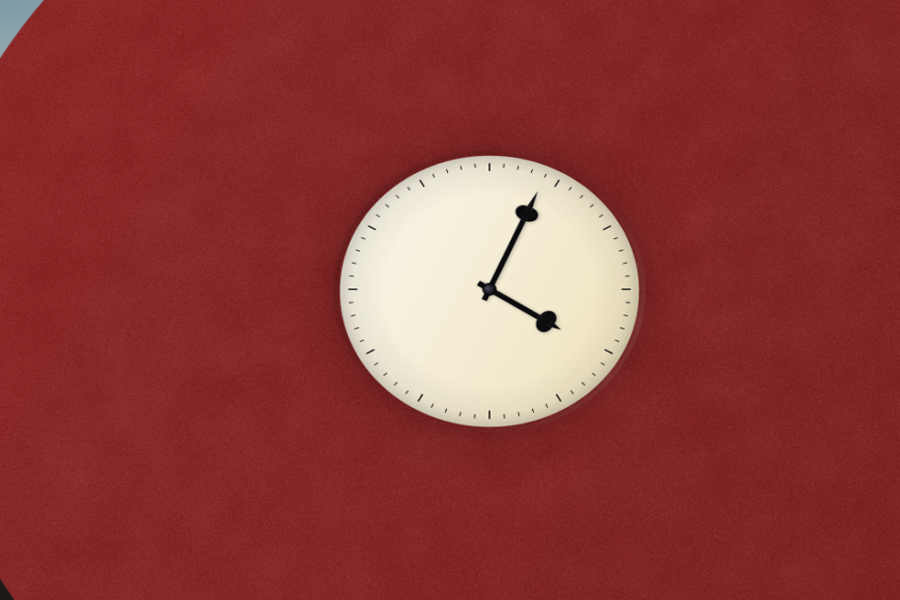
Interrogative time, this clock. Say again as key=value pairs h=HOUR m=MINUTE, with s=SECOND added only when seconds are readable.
h=4 m=4
